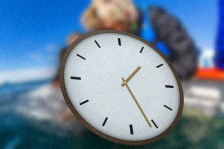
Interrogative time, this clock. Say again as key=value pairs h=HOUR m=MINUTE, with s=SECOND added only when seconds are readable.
h=1 m=26
